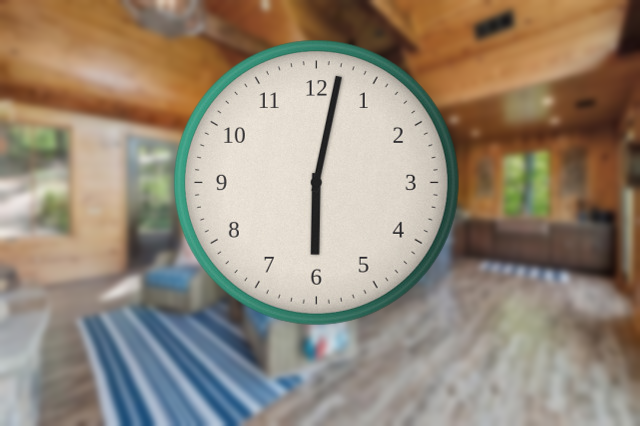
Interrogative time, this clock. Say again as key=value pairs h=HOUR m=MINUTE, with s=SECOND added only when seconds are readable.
h=6 m=2
